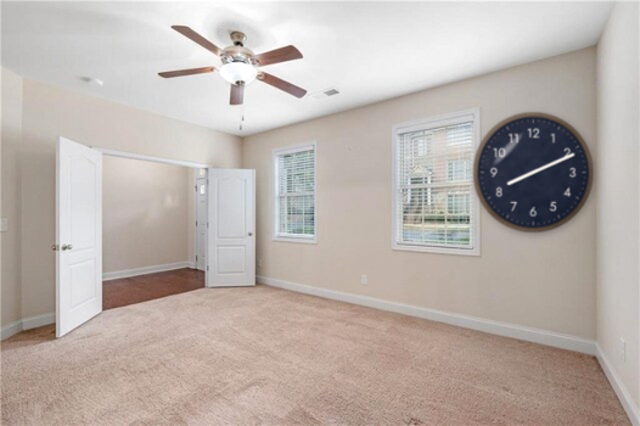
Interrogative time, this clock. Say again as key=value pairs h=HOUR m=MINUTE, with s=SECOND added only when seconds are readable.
h=8 m=11
